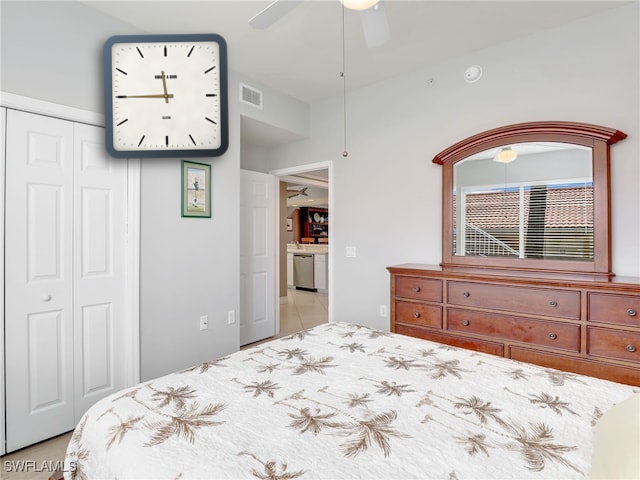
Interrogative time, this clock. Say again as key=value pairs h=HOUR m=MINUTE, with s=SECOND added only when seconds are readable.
h=11 m=45
